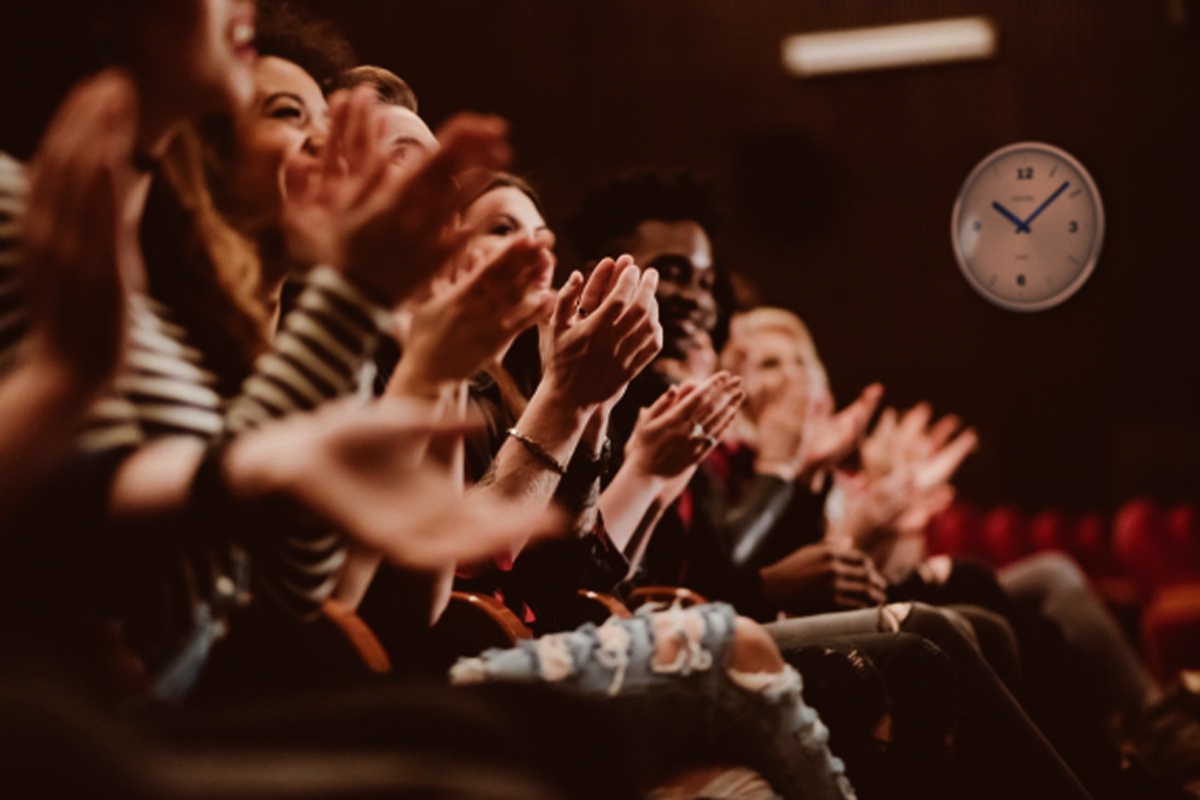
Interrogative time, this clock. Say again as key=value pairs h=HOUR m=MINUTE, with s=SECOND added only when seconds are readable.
h=10 m=8
